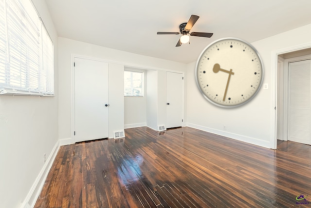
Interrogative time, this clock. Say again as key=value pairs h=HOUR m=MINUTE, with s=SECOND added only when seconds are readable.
h=9 m=32
